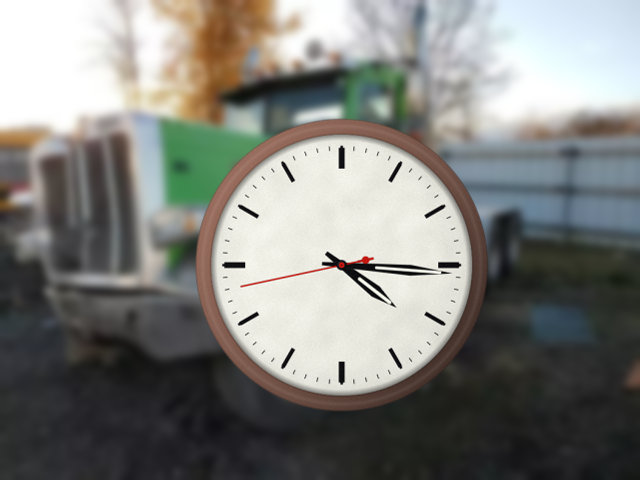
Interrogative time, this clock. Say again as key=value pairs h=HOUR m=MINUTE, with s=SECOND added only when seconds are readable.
h=4 m=15 s=43
